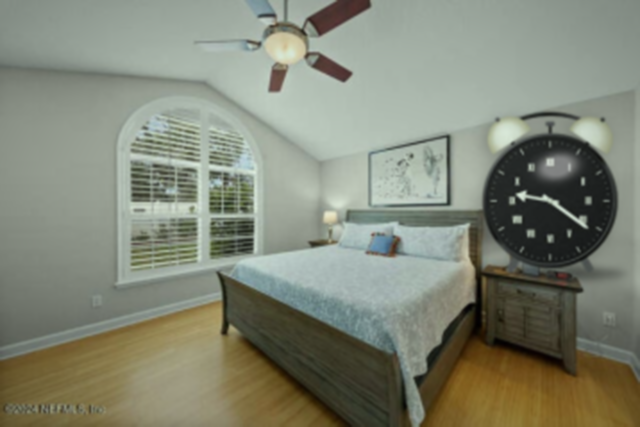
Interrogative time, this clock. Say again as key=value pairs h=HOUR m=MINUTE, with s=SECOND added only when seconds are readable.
h=9 m=21
